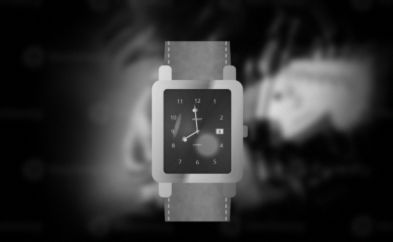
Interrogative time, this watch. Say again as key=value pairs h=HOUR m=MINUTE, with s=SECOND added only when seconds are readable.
h=7 m=59
